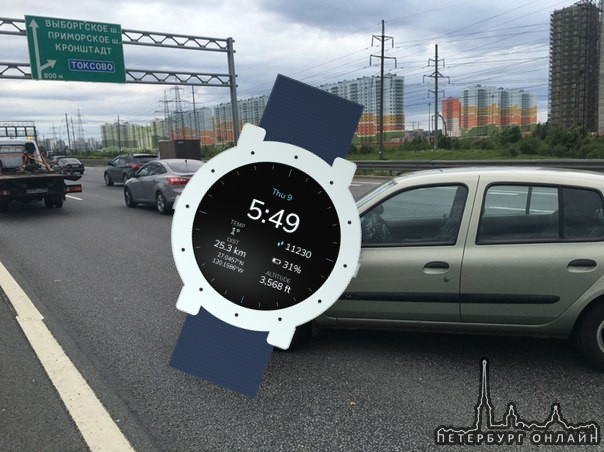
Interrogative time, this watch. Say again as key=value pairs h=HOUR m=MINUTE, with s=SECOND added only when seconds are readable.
h=5 m=49
